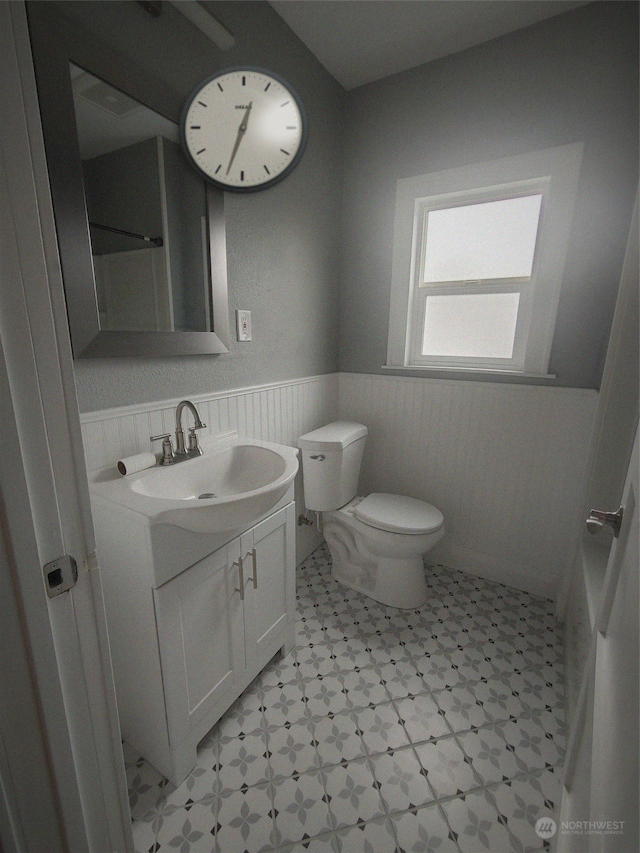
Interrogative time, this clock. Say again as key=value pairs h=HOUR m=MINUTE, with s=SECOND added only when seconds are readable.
h=12 m=33
